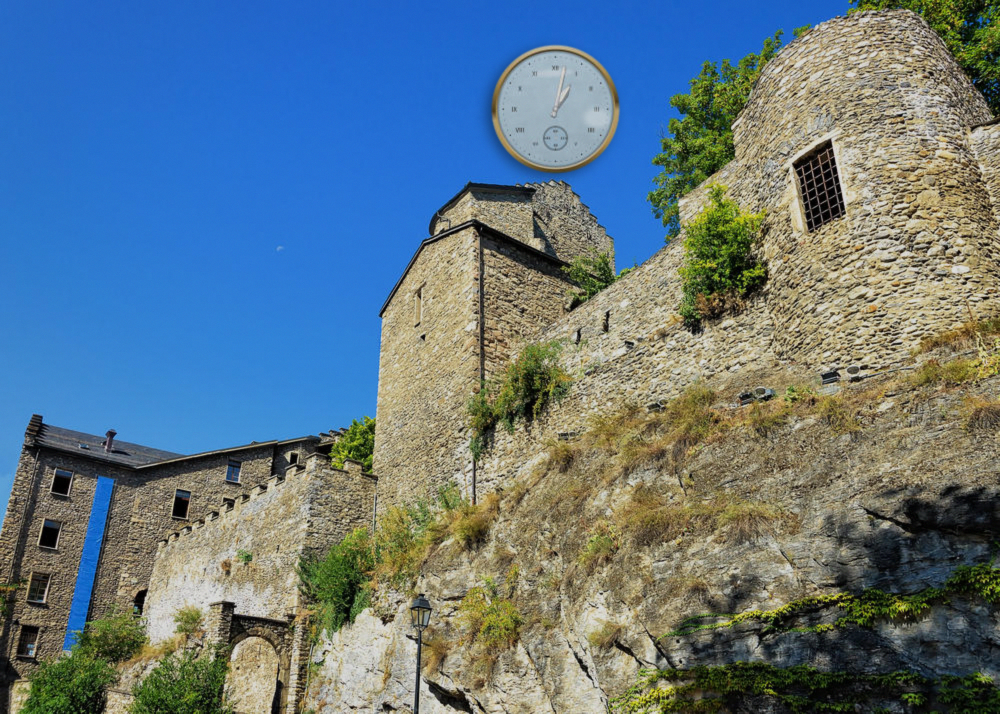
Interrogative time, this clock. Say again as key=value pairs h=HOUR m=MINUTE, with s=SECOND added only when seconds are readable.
h=1 m=2
